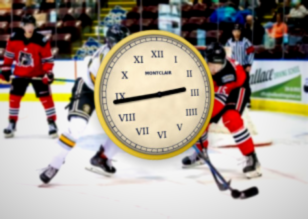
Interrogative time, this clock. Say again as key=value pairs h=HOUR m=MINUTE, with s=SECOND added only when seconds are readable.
h=2 m=44
